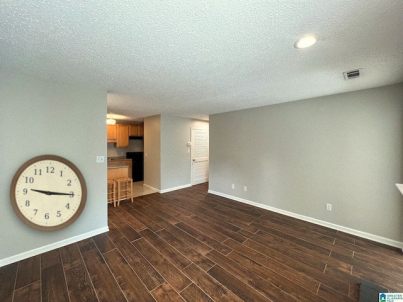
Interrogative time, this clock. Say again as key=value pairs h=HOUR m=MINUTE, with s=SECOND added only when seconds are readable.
h=9 m=15
